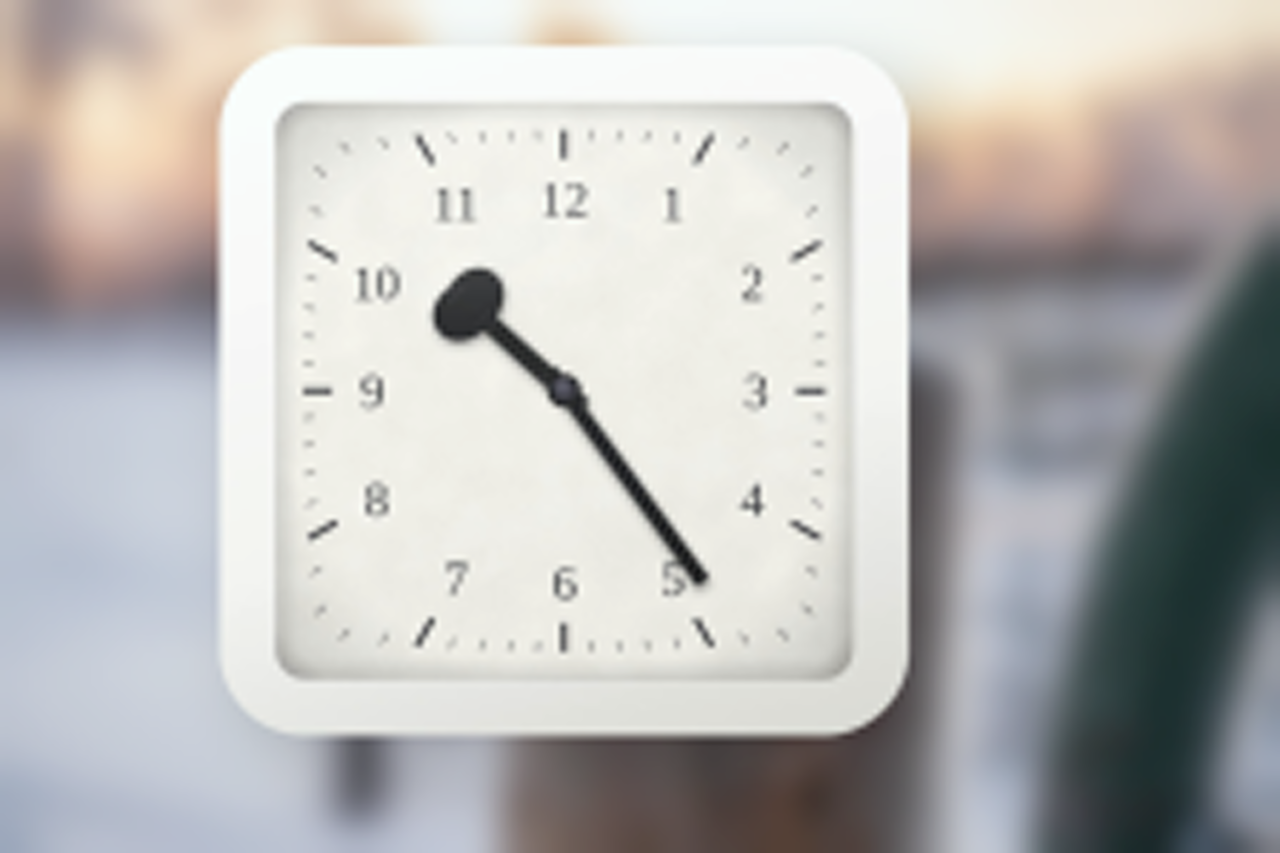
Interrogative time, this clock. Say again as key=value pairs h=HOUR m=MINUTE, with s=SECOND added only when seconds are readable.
h=10 m=24
